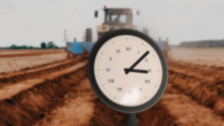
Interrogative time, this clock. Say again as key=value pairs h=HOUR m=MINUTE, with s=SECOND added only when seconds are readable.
h=3 m=8
